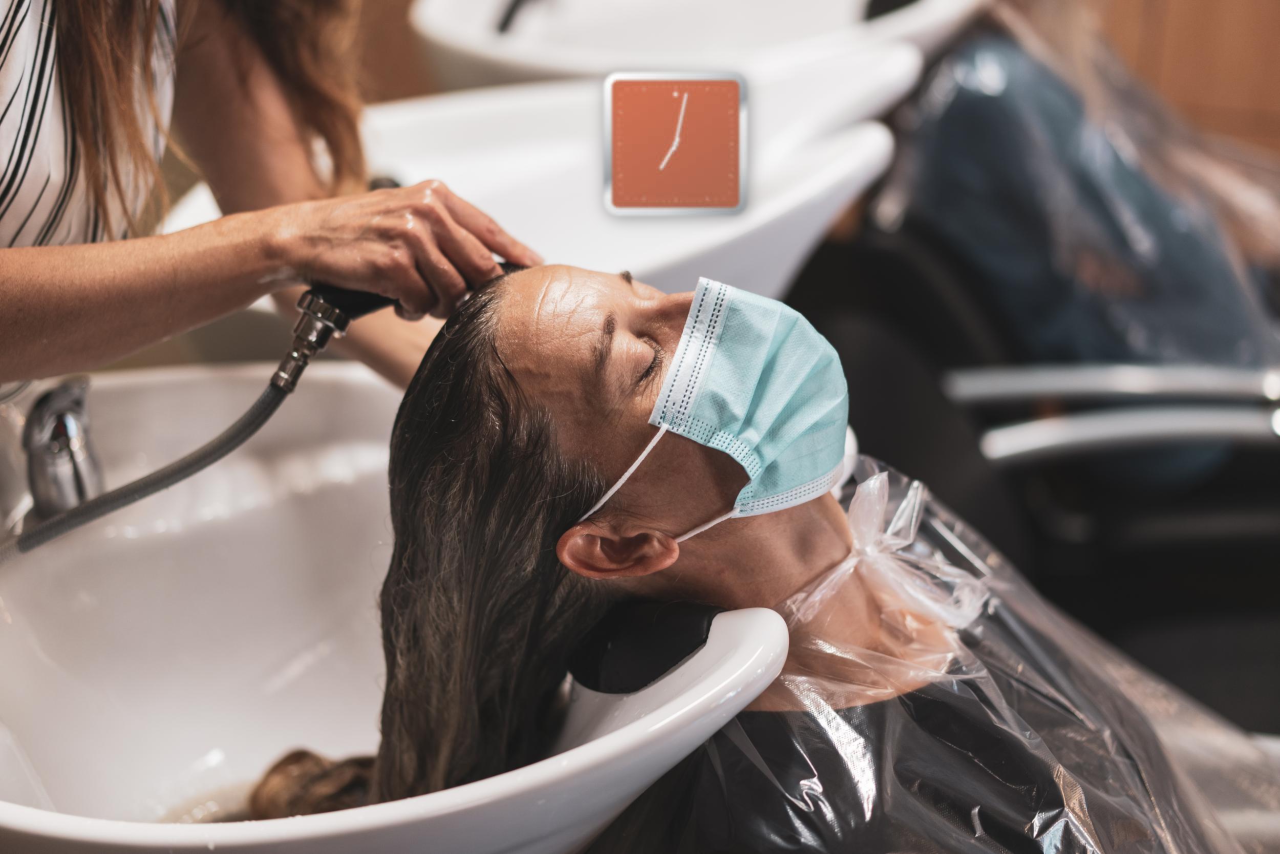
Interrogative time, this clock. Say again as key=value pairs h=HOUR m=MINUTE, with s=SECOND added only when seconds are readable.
h=7 m=2
